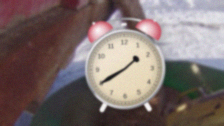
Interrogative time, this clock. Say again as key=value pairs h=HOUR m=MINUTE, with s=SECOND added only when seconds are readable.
h=1 m=40
